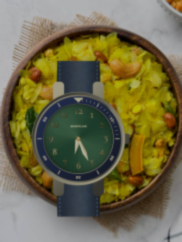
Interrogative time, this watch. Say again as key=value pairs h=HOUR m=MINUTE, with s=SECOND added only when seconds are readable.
h=6 m=26
